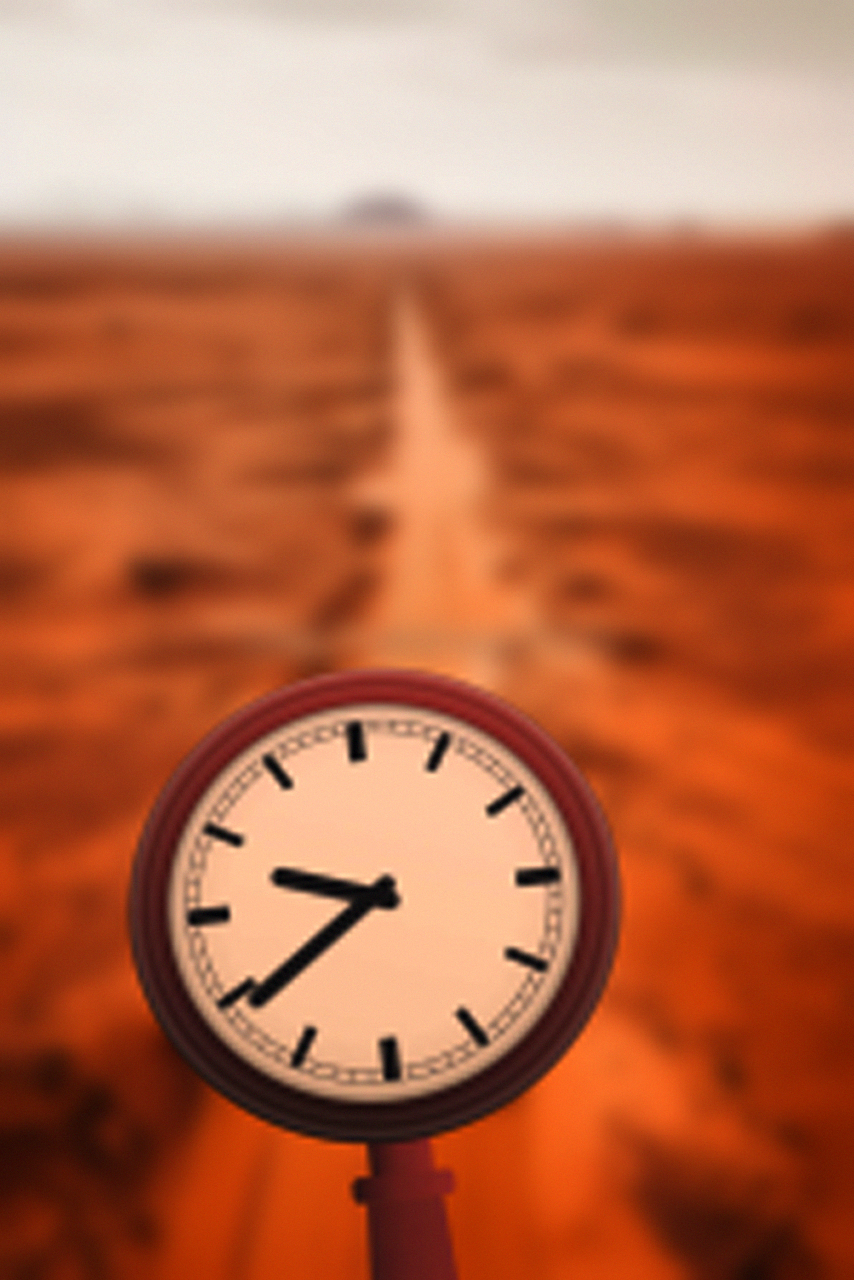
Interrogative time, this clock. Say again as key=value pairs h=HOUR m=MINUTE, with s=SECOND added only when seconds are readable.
h=9 m=39
